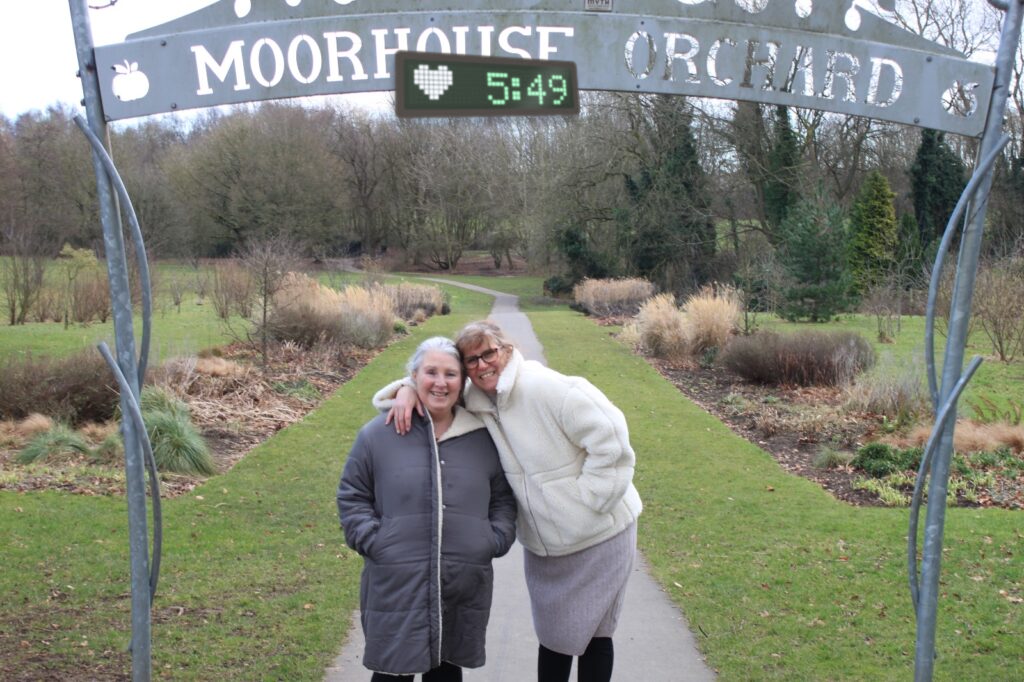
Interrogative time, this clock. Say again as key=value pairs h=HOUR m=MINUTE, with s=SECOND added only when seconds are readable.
h=5 m=49
